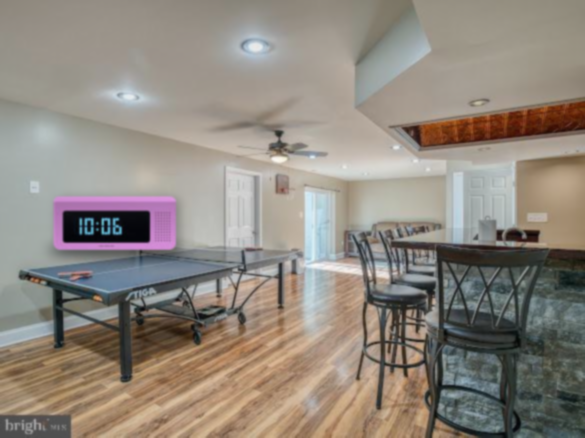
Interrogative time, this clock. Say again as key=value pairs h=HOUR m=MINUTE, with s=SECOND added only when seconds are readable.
h=10 m=6
